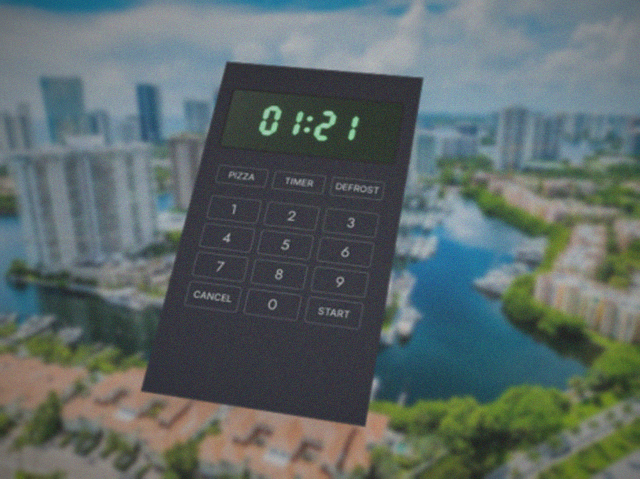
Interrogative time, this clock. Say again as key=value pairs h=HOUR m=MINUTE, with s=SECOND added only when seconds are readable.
h=1 m=21
